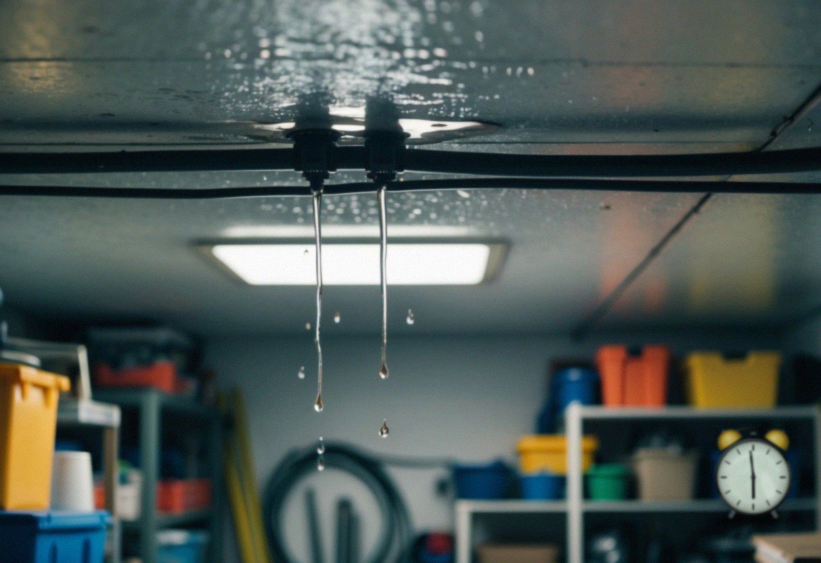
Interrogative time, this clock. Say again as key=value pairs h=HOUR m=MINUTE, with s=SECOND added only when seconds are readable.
h=5 m=59
